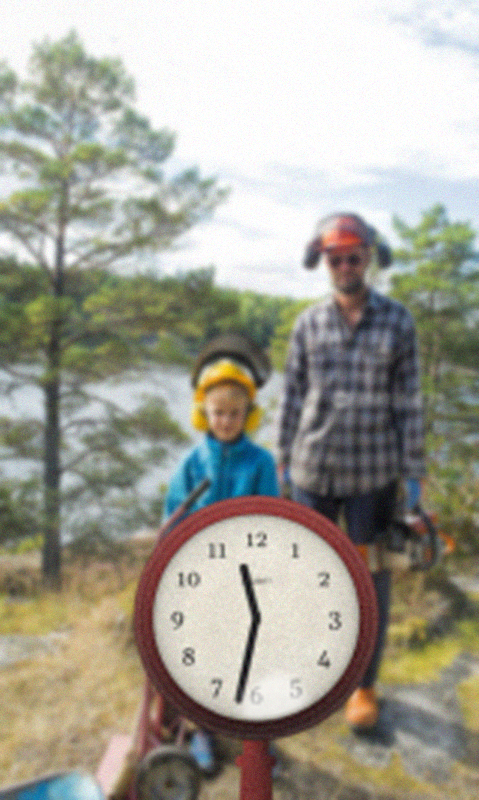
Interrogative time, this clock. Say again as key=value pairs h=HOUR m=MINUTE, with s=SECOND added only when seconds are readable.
h=11 m=32
